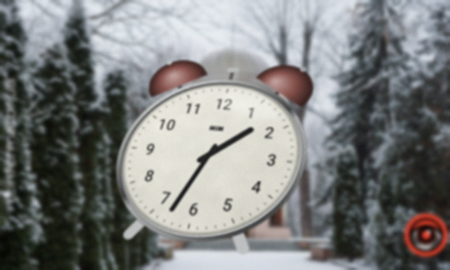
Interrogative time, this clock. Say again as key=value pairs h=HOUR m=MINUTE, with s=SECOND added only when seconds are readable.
h=1 m=33
